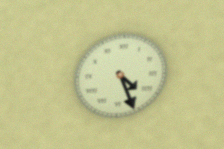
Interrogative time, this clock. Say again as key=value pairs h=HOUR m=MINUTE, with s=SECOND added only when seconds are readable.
h=4 m=26
